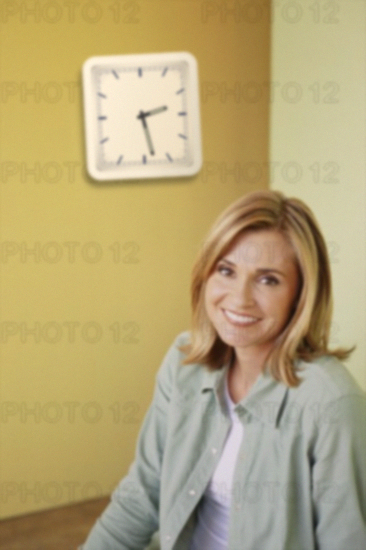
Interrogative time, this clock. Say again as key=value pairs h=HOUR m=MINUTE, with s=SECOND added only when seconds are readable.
h=2 m=28
